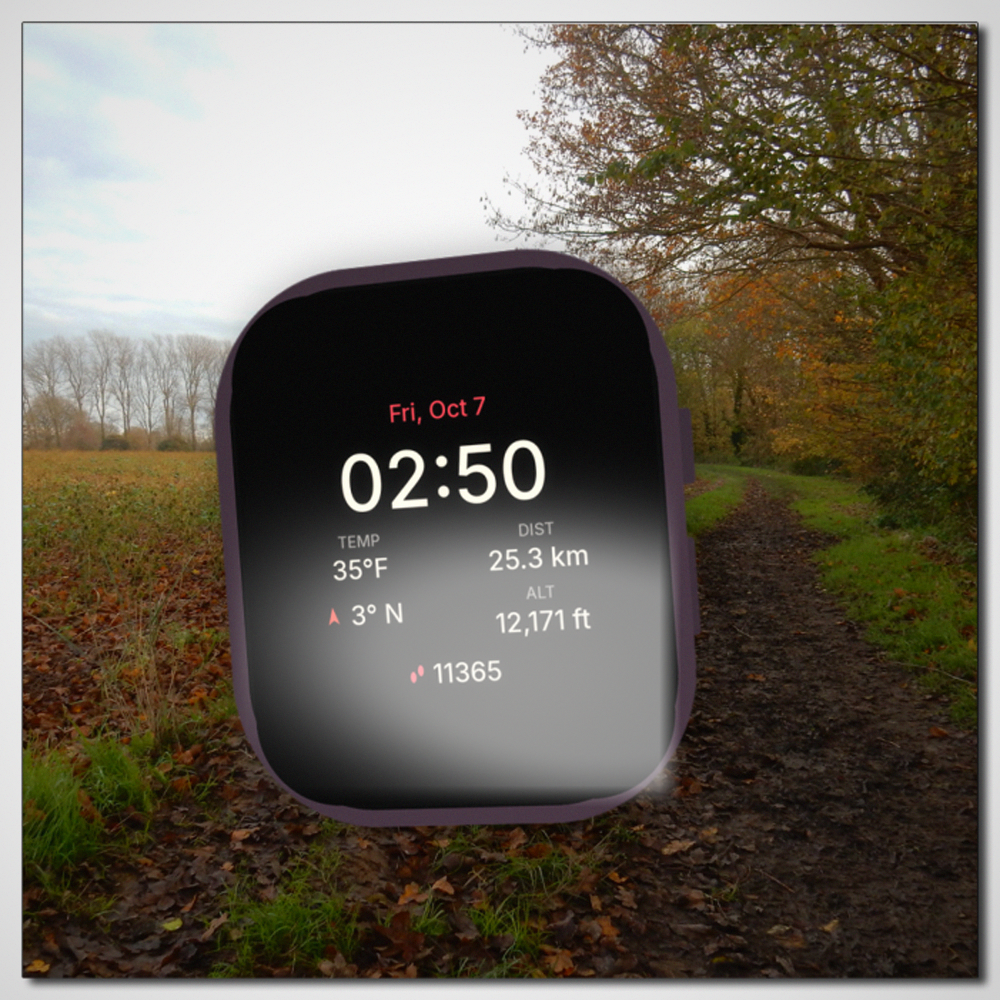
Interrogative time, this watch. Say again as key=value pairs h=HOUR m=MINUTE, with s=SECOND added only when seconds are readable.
h=2 m=50
